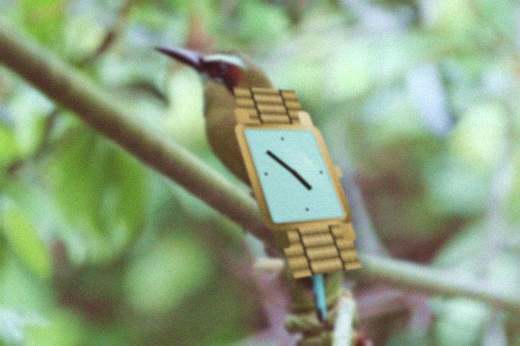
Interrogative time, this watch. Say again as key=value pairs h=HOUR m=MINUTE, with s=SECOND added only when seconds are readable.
h=4 m=53
